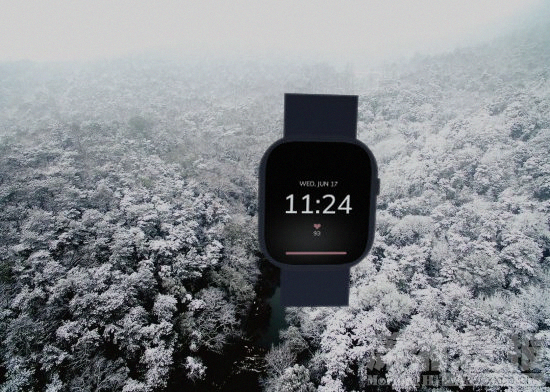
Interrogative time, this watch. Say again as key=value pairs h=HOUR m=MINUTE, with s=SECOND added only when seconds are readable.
h=11 m=24
